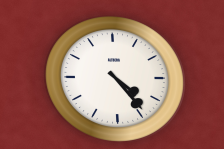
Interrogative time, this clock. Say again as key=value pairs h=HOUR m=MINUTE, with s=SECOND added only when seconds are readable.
h=4 m=24
